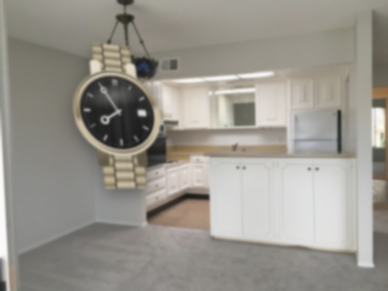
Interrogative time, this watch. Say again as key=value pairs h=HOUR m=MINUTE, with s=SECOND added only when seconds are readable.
h=7 m=55
